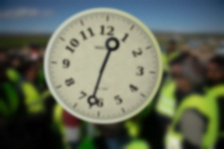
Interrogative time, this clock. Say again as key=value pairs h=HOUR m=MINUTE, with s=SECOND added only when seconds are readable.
h=12 m=32
